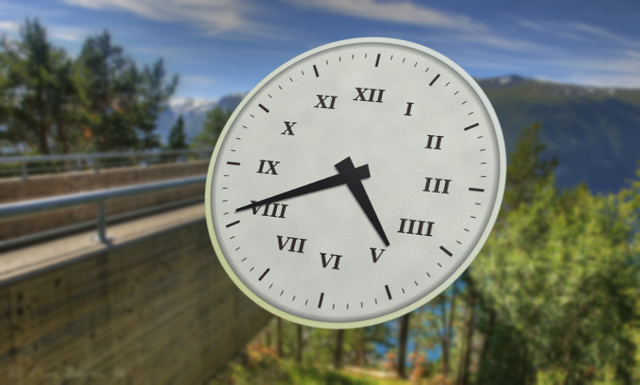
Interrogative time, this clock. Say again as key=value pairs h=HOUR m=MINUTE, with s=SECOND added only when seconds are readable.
h=4 m=41
